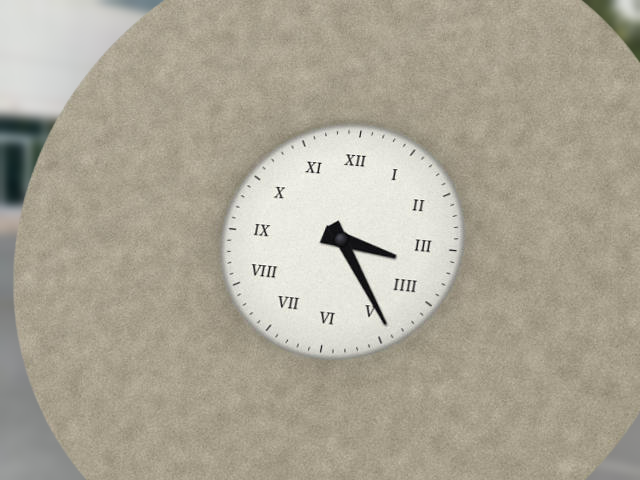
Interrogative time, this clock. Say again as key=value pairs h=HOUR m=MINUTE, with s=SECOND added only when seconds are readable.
h=3 m=24
